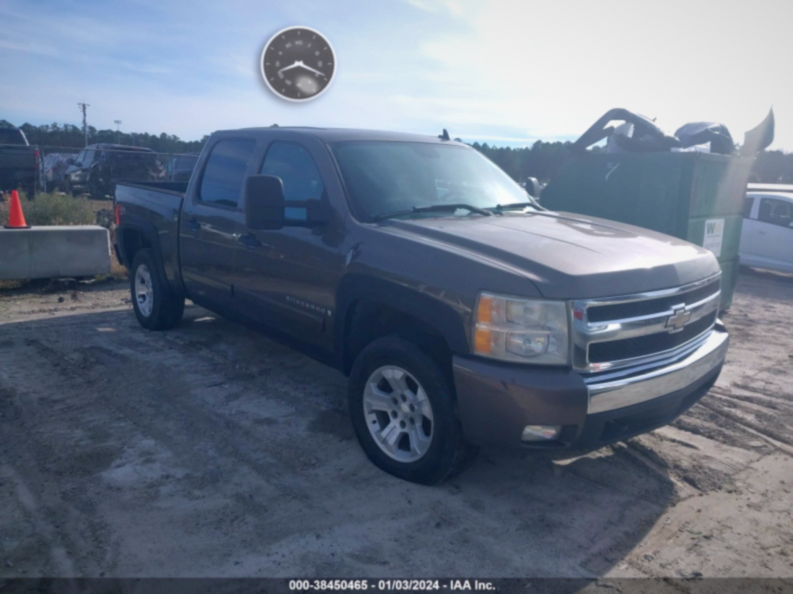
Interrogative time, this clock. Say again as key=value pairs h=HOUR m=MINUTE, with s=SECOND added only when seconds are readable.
h=8 m=19
